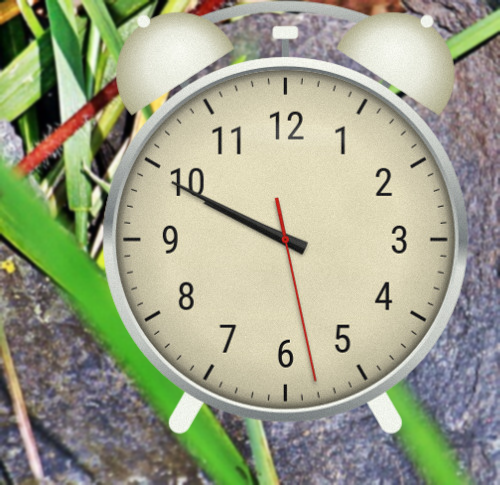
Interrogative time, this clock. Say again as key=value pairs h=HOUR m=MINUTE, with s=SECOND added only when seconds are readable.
h=9 m=49 s=28
